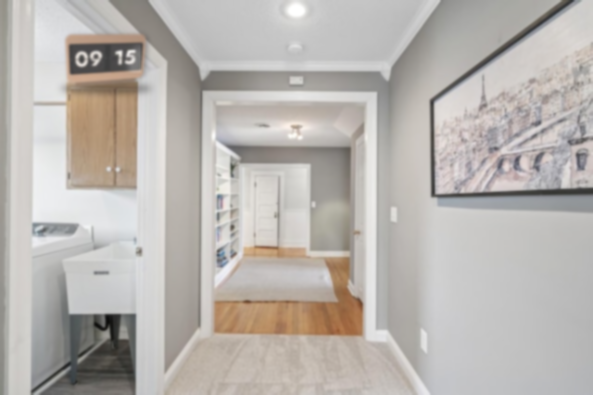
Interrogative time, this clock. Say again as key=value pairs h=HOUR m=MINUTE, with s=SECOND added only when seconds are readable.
h=9 m=15
